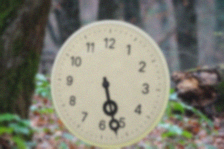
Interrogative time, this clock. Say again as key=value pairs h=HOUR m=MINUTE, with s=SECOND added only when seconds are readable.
h=5 m=27
